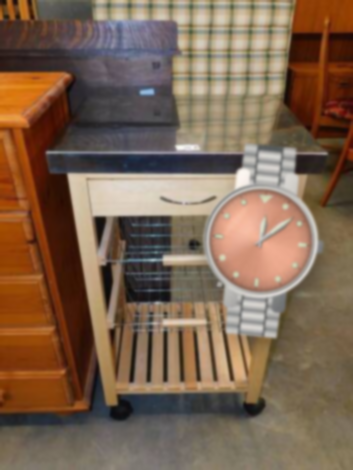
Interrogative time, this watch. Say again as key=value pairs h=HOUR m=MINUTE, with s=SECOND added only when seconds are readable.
h=12 m=8
